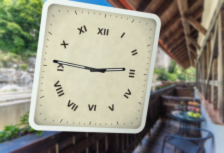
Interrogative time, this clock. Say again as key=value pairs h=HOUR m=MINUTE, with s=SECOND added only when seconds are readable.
h=2 m=46
